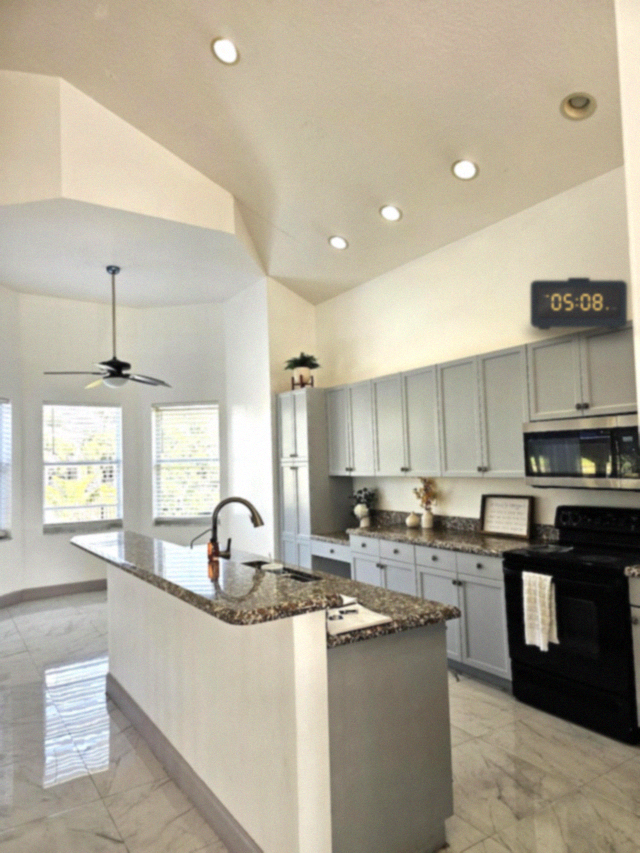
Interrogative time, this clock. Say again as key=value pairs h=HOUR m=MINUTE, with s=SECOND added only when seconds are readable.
h=5 m=8
